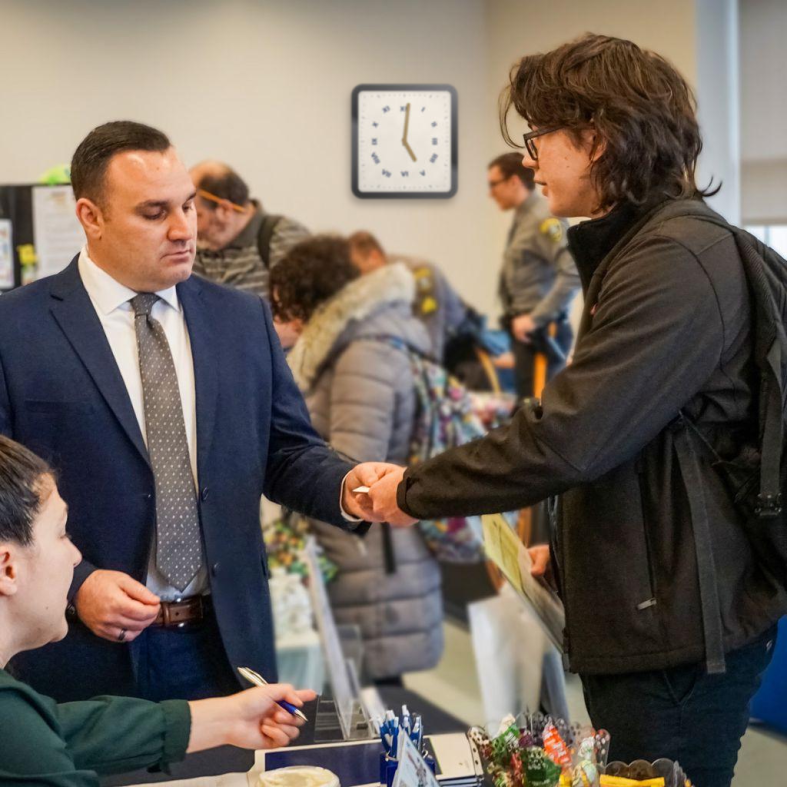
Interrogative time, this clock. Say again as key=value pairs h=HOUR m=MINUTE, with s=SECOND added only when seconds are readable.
h=5 m=1
